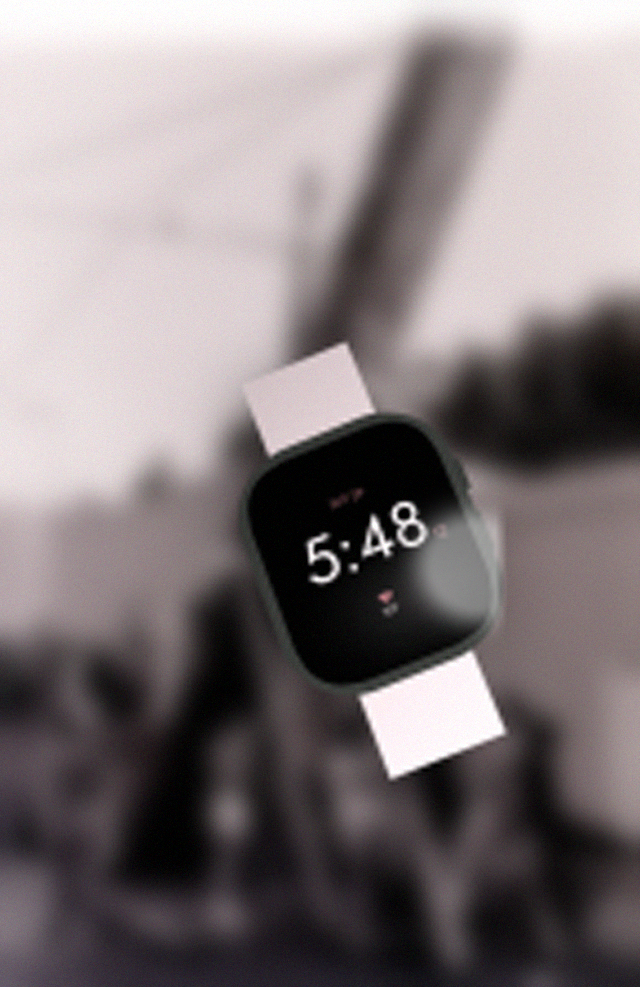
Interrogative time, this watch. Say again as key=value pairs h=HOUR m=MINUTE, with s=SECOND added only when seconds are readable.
h=5 m=48
